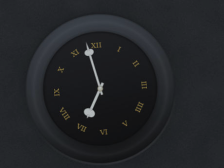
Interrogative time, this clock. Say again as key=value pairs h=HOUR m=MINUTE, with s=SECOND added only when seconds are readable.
h=6 m=58
